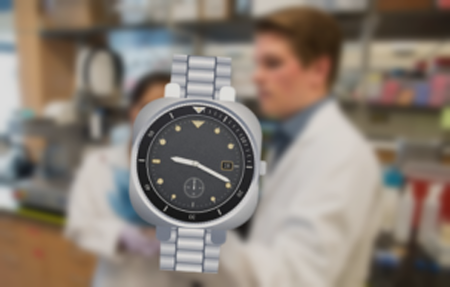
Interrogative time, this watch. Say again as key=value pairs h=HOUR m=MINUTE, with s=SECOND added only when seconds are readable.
h=9 m=19
